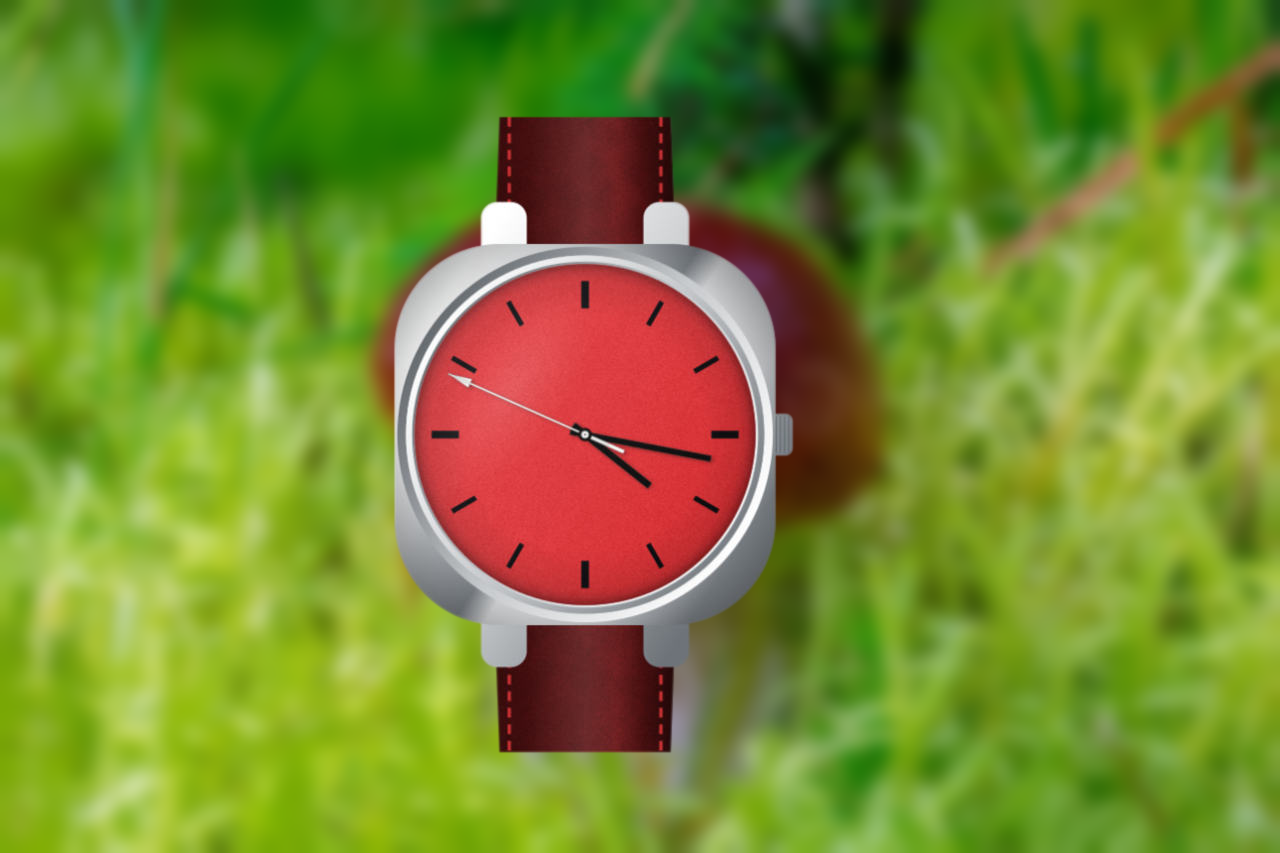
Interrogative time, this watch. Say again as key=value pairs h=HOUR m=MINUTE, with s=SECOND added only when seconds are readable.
h=4 m=16 s=49
